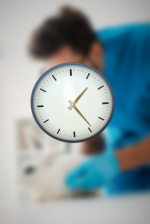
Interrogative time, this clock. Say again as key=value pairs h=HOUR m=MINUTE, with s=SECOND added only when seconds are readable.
h=1 m=24
